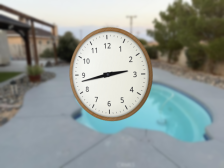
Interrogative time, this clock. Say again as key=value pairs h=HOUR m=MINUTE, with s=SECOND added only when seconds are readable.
h=2 m=43
